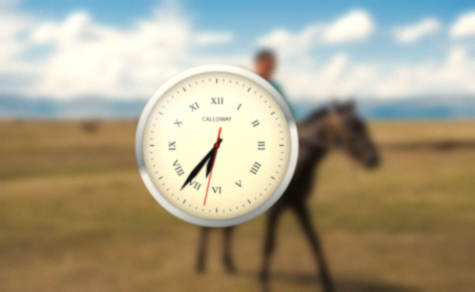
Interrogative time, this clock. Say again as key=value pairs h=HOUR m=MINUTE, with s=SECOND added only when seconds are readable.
h=6 m=36 s=32
